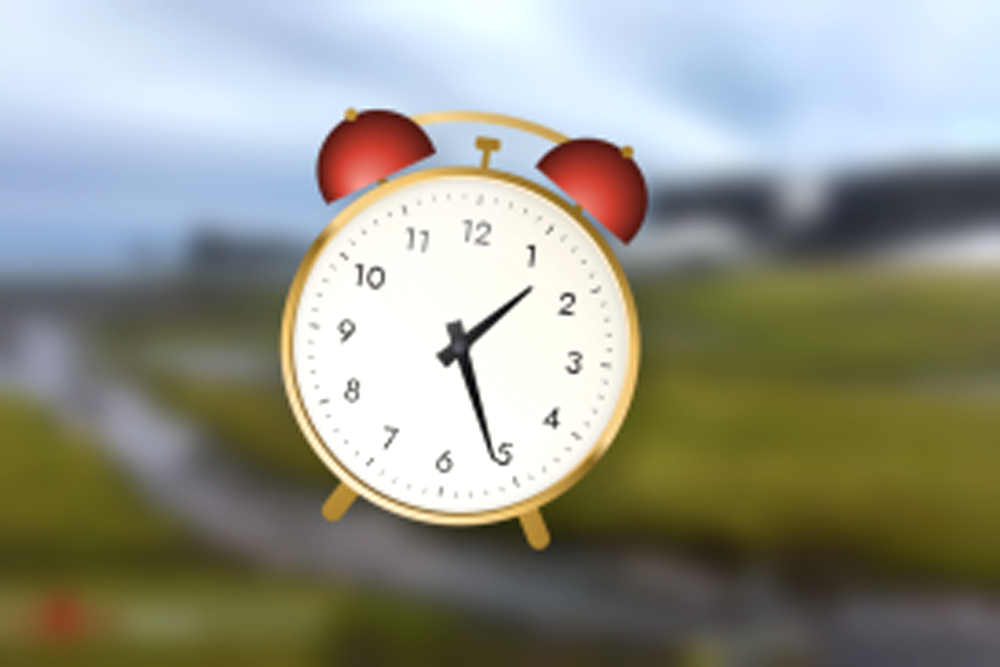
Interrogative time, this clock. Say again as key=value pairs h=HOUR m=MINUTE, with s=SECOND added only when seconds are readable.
h=1 m=26
